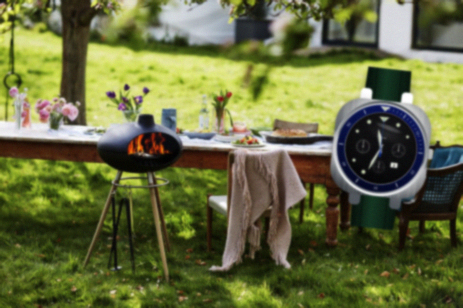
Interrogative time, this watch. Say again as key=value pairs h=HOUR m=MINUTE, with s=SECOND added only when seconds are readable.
h=11 m=34
